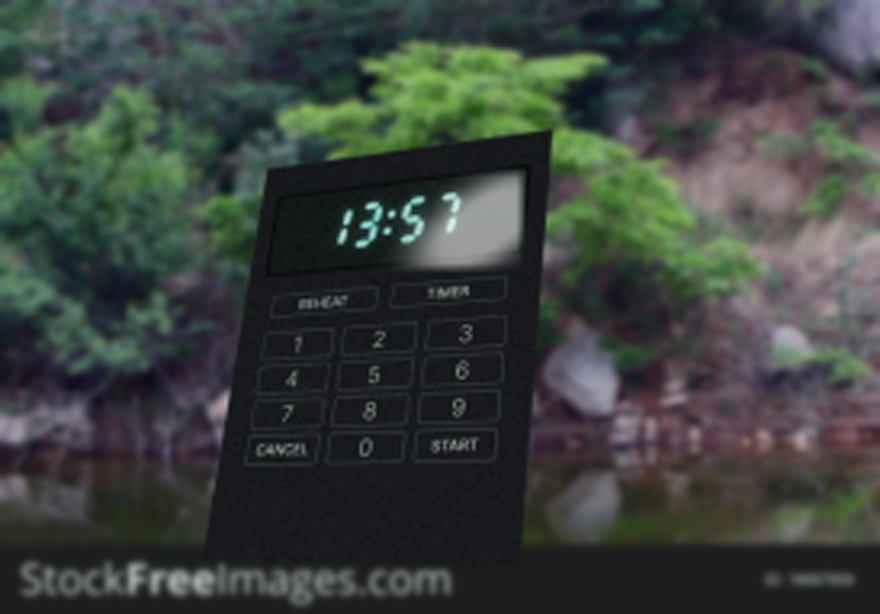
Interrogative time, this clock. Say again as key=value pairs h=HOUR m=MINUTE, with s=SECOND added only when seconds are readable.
h=13 m=57
